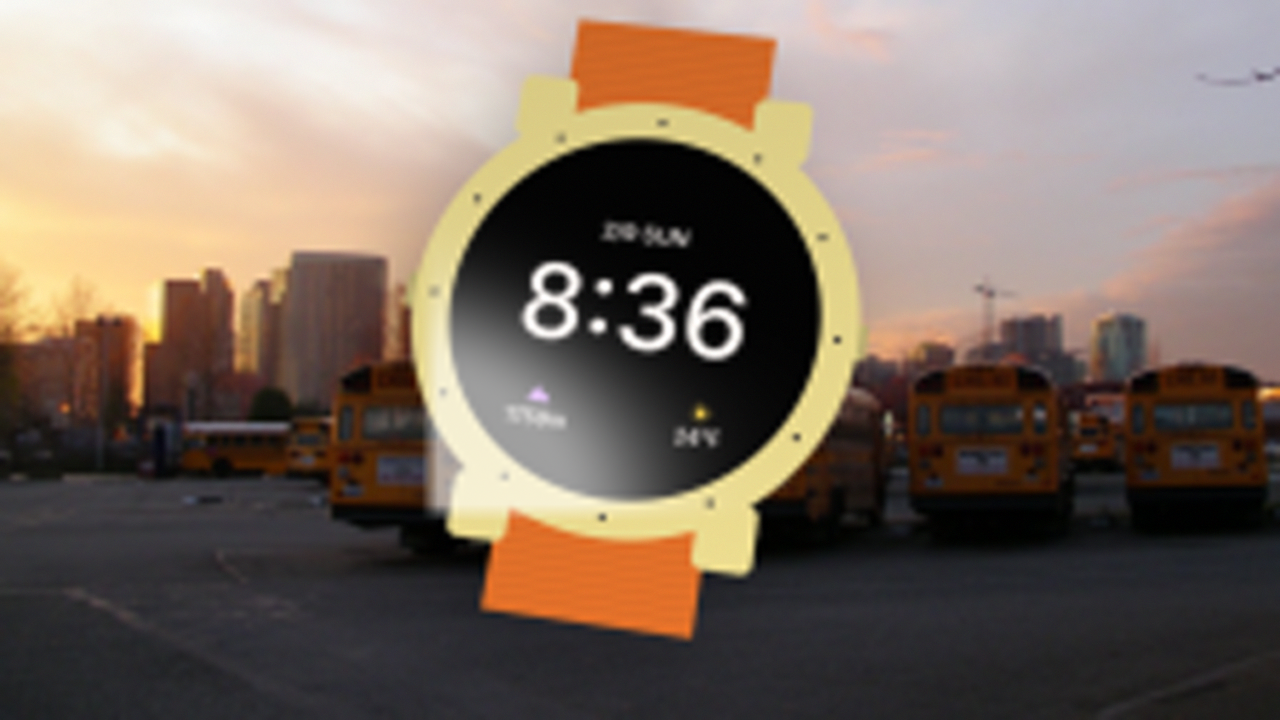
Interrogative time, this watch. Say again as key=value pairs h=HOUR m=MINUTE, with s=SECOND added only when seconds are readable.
h=8 m=36
